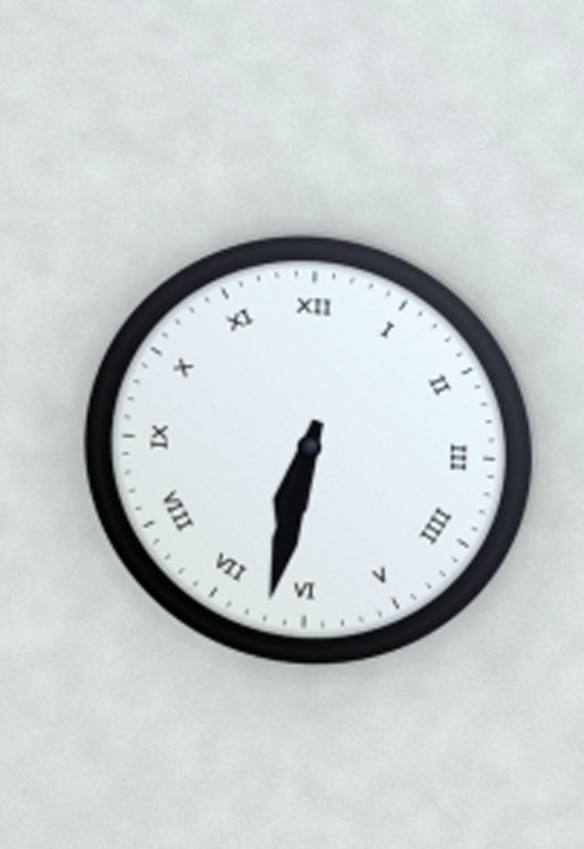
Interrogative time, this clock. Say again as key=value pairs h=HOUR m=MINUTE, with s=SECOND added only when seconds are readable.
h=6 m=32
